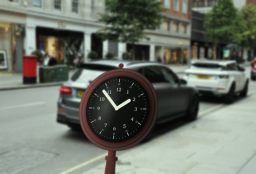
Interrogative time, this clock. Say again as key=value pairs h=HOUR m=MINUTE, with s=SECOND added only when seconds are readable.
h=1 m=53
